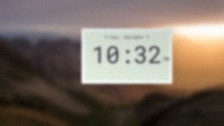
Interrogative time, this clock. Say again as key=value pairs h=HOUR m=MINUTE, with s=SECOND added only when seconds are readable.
h=10 m=32
